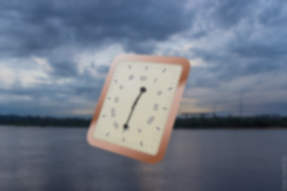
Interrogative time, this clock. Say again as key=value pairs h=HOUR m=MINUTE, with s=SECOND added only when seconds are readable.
h=12 m=31
